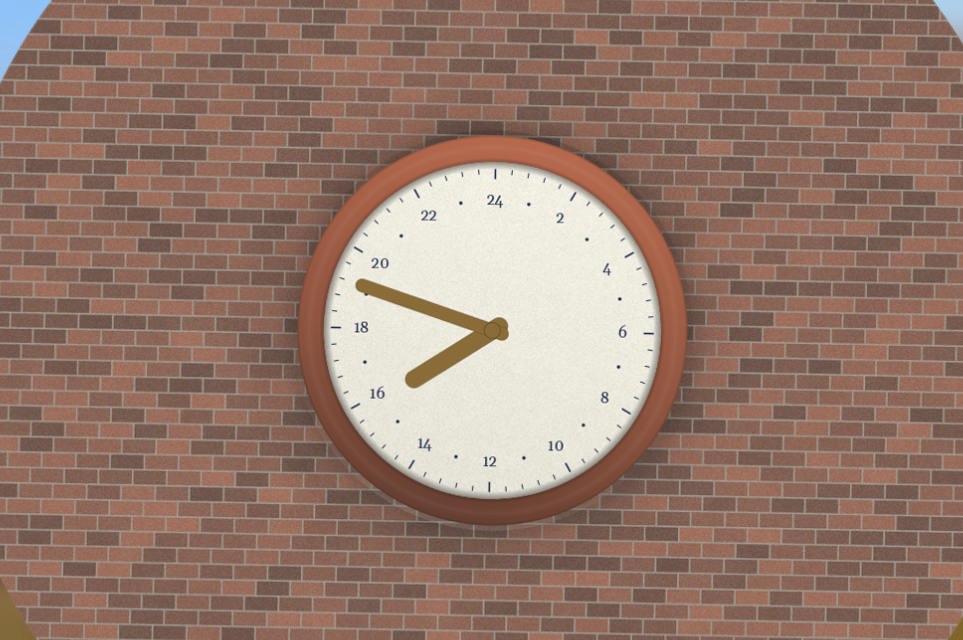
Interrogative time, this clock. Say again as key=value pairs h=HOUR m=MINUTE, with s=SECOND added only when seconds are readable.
h=15 m=48
